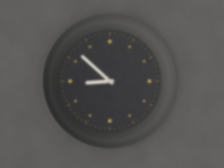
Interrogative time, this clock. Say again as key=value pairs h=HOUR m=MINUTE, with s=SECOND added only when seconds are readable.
h=8 m=52
